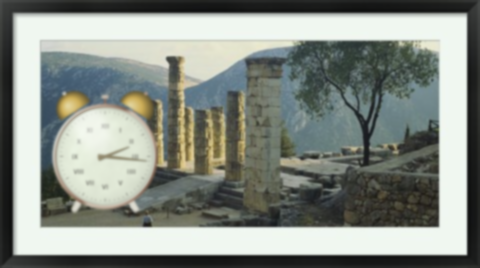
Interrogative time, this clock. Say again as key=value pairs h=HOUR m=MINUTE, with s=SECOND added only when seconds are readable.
h=2 m=16
